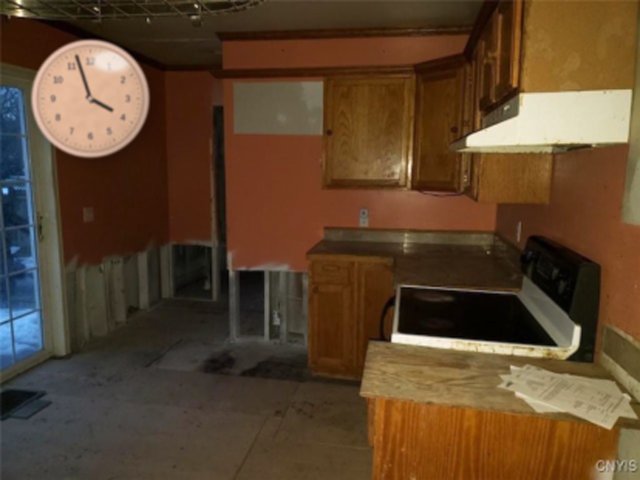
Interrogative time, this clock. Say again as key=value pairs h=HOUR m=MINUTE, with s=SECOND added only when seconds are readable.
h=3 m=57
